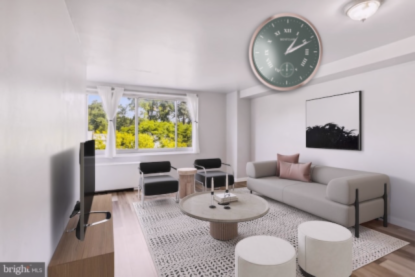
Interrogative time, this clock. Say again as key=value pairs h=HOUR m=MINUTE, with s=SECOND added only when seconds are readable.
h=1 m=11
